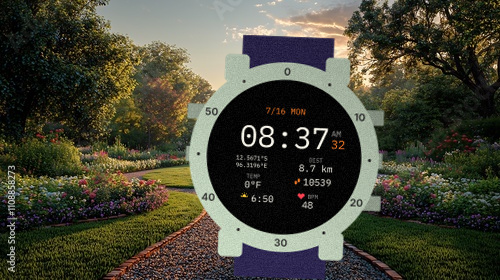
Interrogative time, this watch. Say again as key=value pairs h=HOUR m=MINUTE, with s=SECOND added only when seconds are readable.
h=8 m=37 s=32
